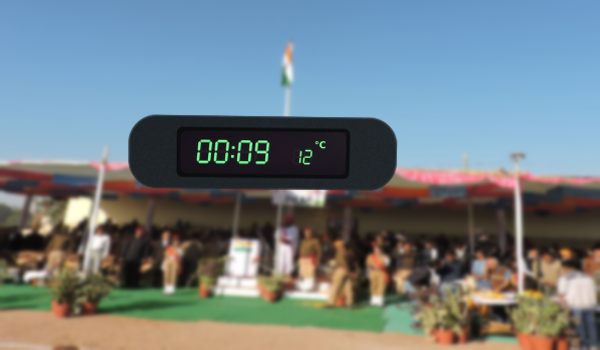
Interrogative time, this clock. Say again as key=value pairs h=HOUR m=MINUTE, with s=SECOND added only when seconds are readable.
h=0 m=9
